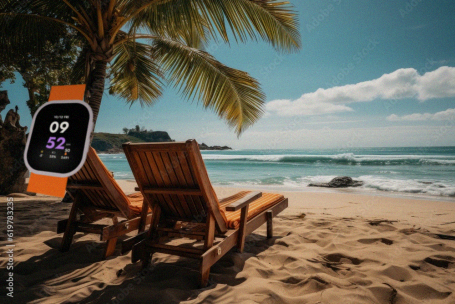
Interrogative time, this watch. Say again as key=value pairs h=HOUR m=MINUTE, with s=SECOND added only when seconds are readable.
h=9 m=52
